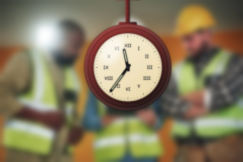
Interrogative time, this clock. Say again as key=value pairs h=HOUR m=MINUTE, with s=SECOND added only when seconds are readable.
h=11 m=36
